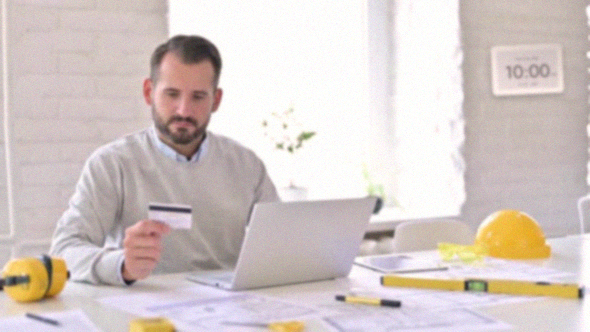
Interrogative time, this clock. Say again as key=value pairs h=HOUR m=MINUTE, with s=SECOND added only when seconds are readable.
h=10 m=0
